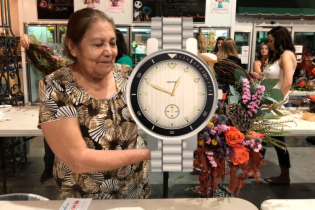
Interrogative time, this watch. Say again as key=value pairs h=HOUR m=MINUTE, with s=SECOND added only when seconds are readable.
h=12 m=49
